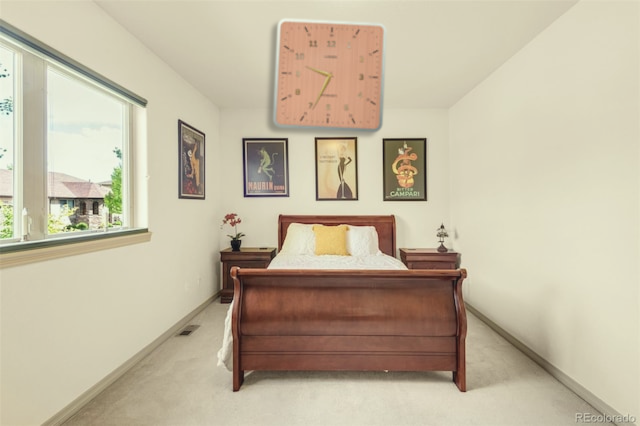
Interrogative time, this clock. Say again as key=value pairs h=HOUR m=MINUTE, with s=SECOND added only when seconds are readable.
h=9 m=34
